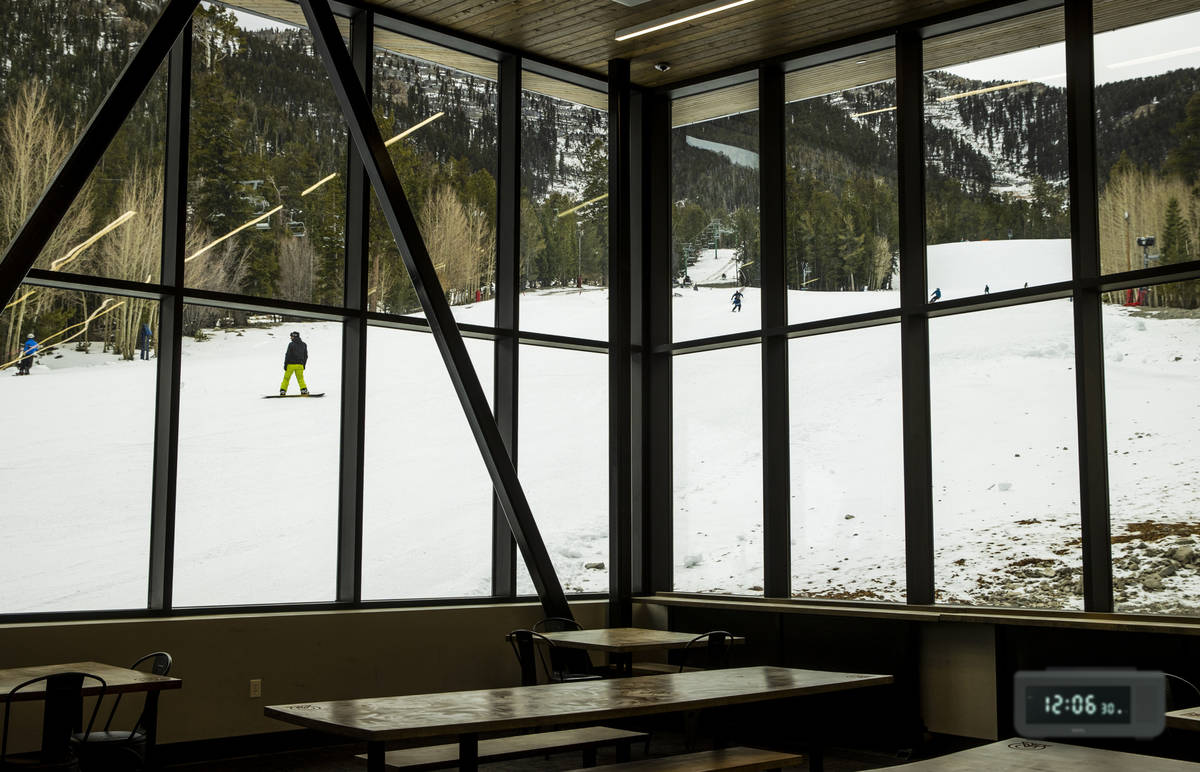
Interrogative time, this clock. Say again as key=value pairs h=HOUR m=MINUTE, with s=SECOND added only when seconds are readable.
h=12 m=6
